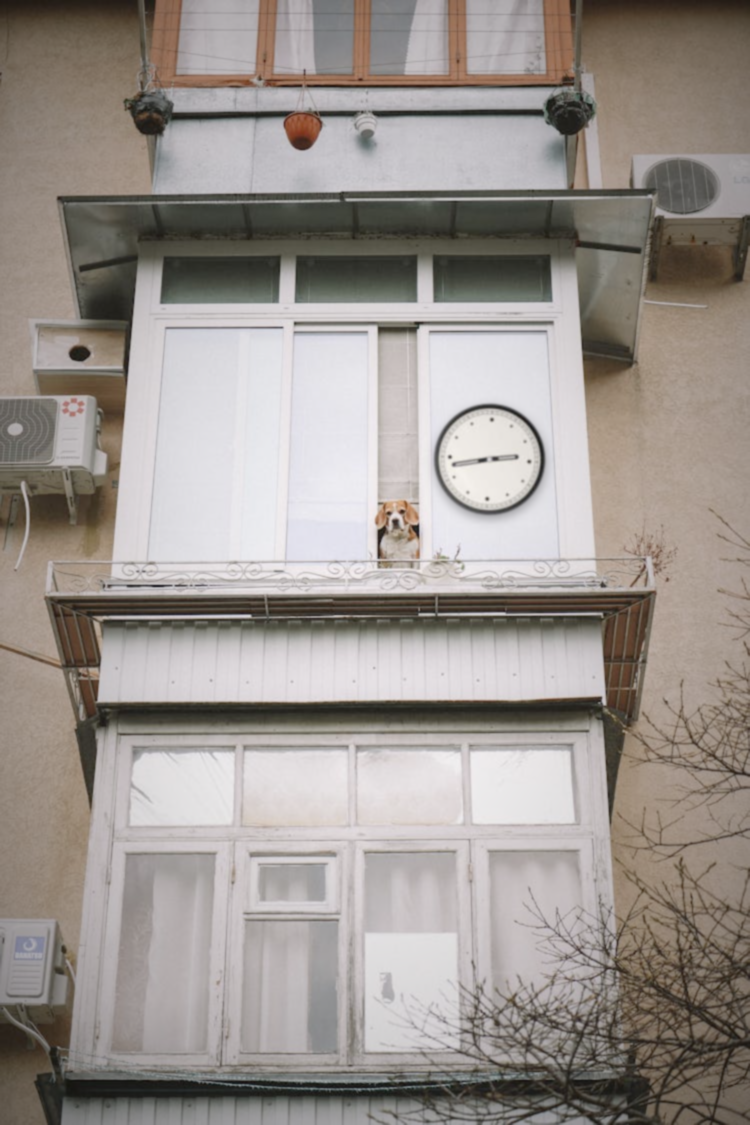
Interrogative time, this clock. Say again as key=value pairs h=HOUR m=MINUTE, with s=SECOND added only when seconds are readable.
h=2 m=43
